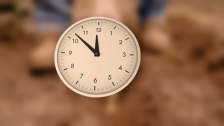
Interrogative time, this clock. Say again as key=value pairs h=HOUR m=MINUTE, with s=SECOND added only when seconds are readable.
h=11 m=52
